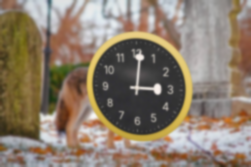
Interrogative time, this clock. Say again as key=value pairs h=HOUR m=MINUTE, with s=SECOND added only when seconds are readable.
h=3 m=1
